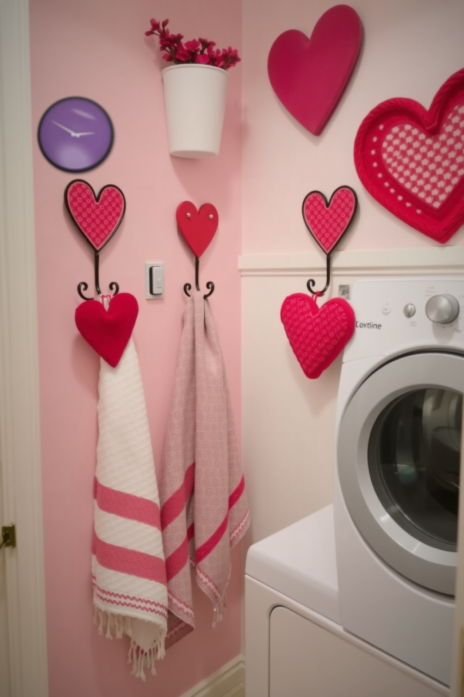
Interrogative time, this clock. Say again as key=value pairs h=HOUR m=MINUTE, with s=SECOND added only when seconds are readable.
h=2 m=50
